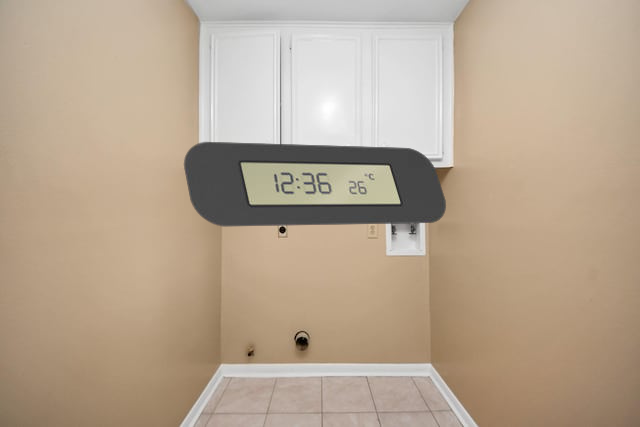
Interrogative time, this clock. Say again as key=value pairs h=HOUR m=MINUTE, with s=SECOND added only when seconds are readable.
h=12 m=36
